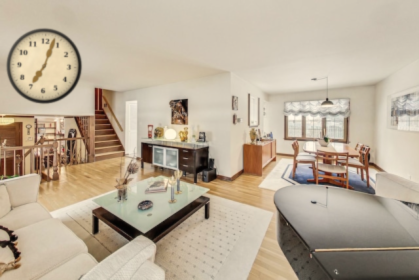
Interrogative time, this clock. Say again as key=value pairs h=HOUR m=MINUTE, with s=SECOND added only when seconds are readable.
h=7 m=3
